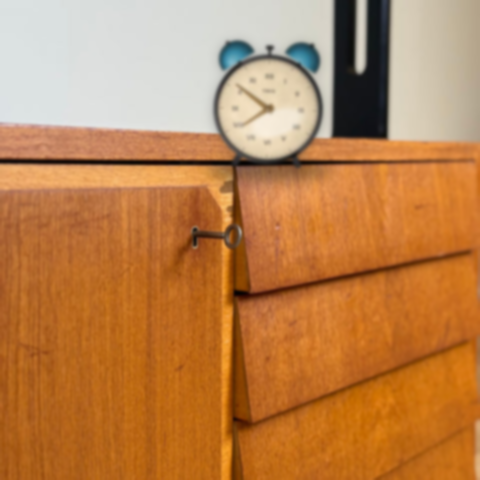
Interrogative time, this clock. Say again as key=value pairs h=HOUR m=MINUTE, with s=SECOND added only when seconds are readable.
h=7 m=51
